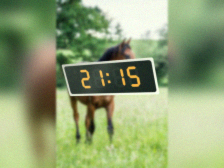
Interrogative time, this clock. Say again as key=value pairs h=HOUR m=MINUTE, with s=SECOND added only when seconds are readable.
h=21 m=15
